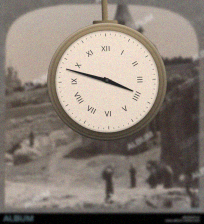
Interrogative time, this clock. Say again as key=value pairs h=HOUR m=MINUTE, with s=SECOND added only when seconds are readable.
h=3 m=48
